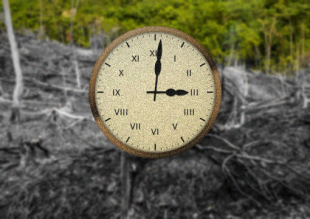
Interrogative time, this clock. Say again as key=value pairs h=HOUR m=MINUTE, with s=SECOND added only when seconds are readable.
h=3 m=1
